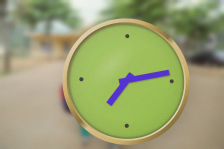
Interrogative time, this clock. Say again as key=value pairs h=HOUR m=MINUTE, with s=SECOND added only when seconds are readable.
h=7 m=13
